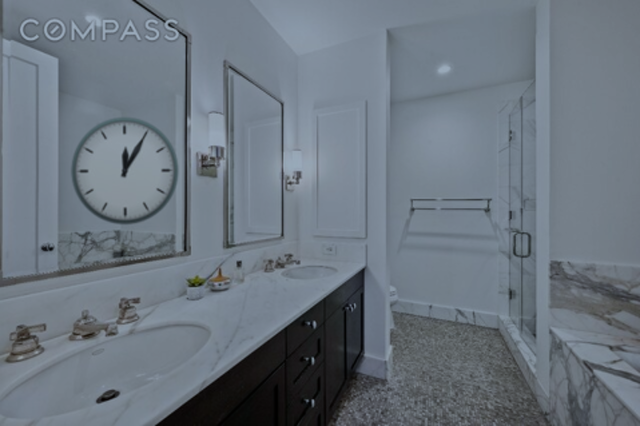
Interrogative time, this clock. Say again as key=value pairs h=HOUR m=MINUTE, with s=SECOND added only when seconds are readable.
h=12 m=5
